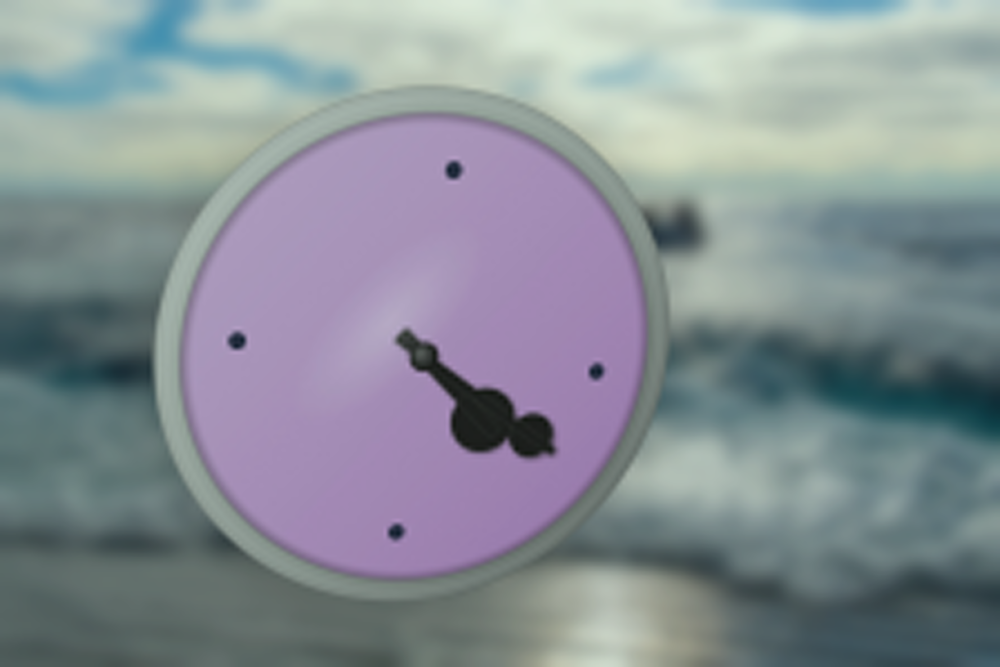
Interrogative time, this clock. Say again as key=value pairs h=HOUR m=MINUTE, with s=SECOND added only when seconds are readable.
h=4 m=20
